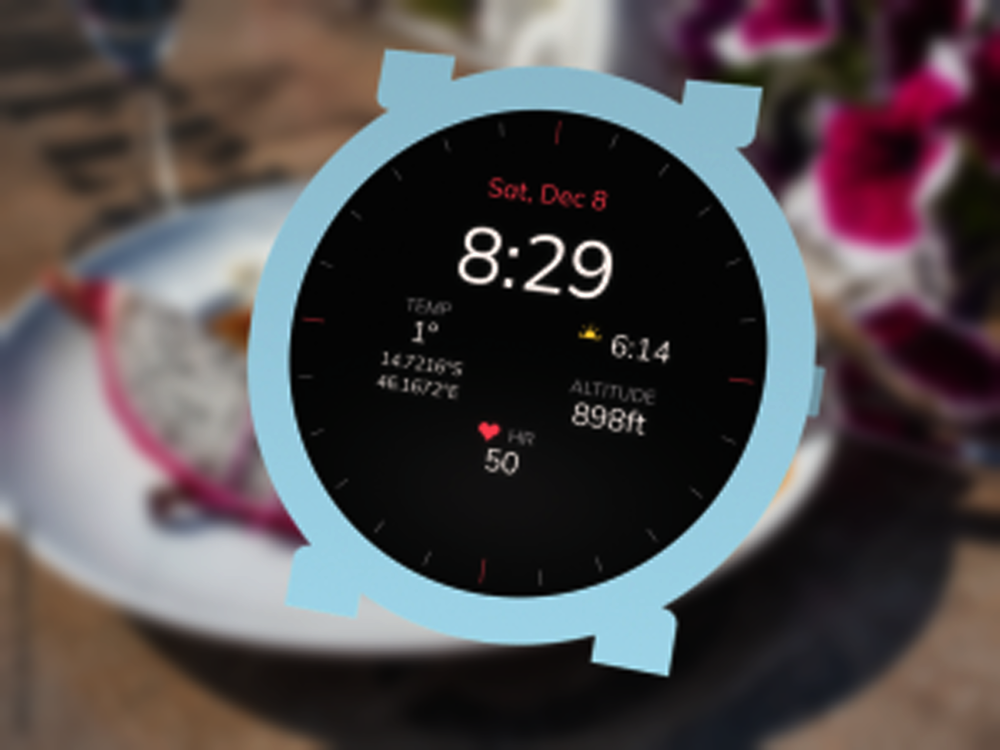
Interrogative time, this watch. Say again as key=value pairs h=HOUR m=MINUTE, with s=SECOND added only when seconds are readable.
h=8 m=29
